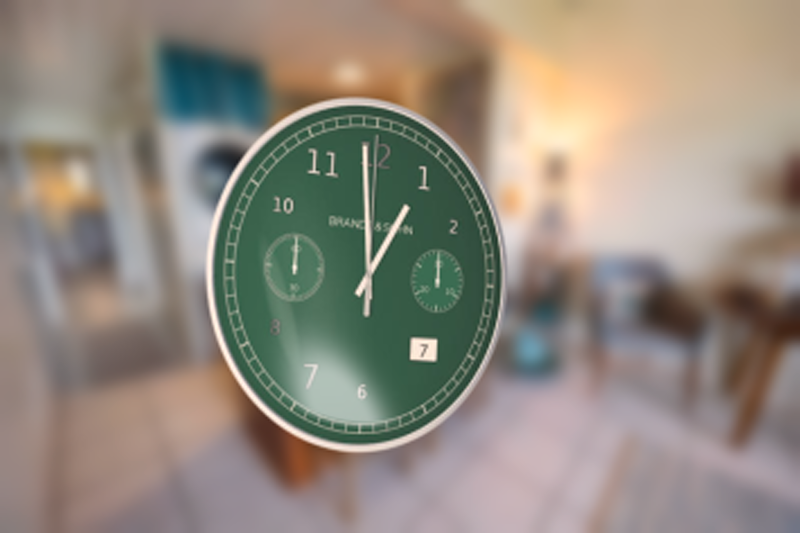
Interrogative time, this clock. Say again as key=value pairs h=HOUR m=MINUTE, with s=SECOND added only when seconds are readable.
h=12 m=59
